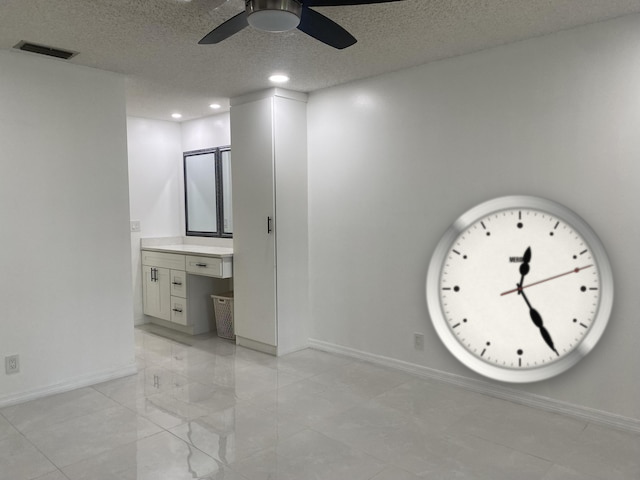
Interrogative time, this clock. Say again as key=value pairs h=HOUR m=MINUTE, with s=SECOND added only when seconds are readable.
h=12 m=25 s=12
